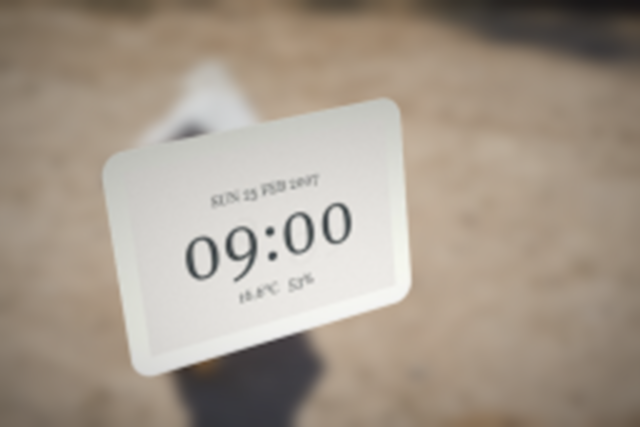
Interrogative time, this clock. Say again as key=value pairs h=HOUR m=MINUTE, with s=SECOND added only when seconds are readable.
h=9 m=0
